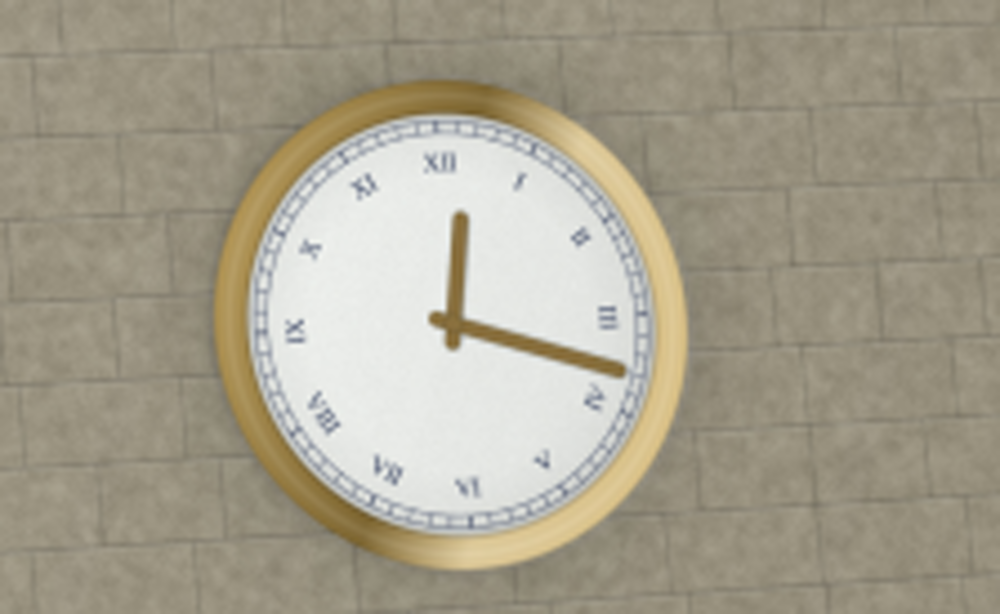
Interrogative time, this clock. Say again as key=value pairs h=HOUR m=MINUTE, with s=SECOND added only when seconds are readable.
h=12 m=18
